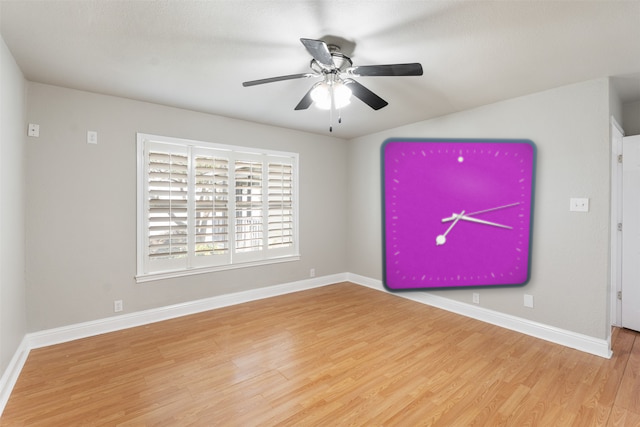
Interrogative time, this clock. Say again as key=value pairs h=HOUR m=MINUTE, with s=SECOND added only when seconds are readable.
h=7 m=17 s=13
